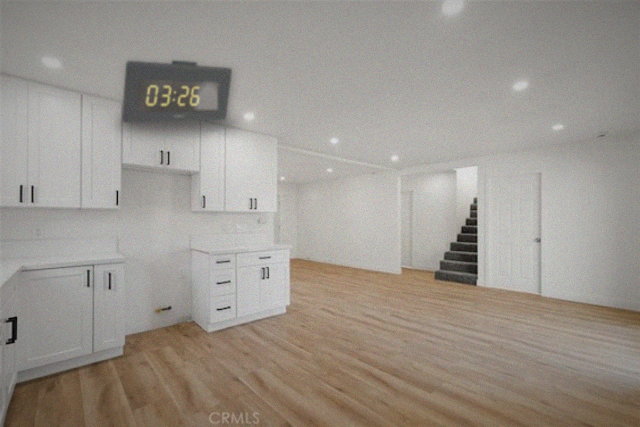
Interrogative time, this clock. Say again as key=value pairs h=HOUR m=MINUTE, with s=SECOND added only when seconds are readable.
h=3 m=26
